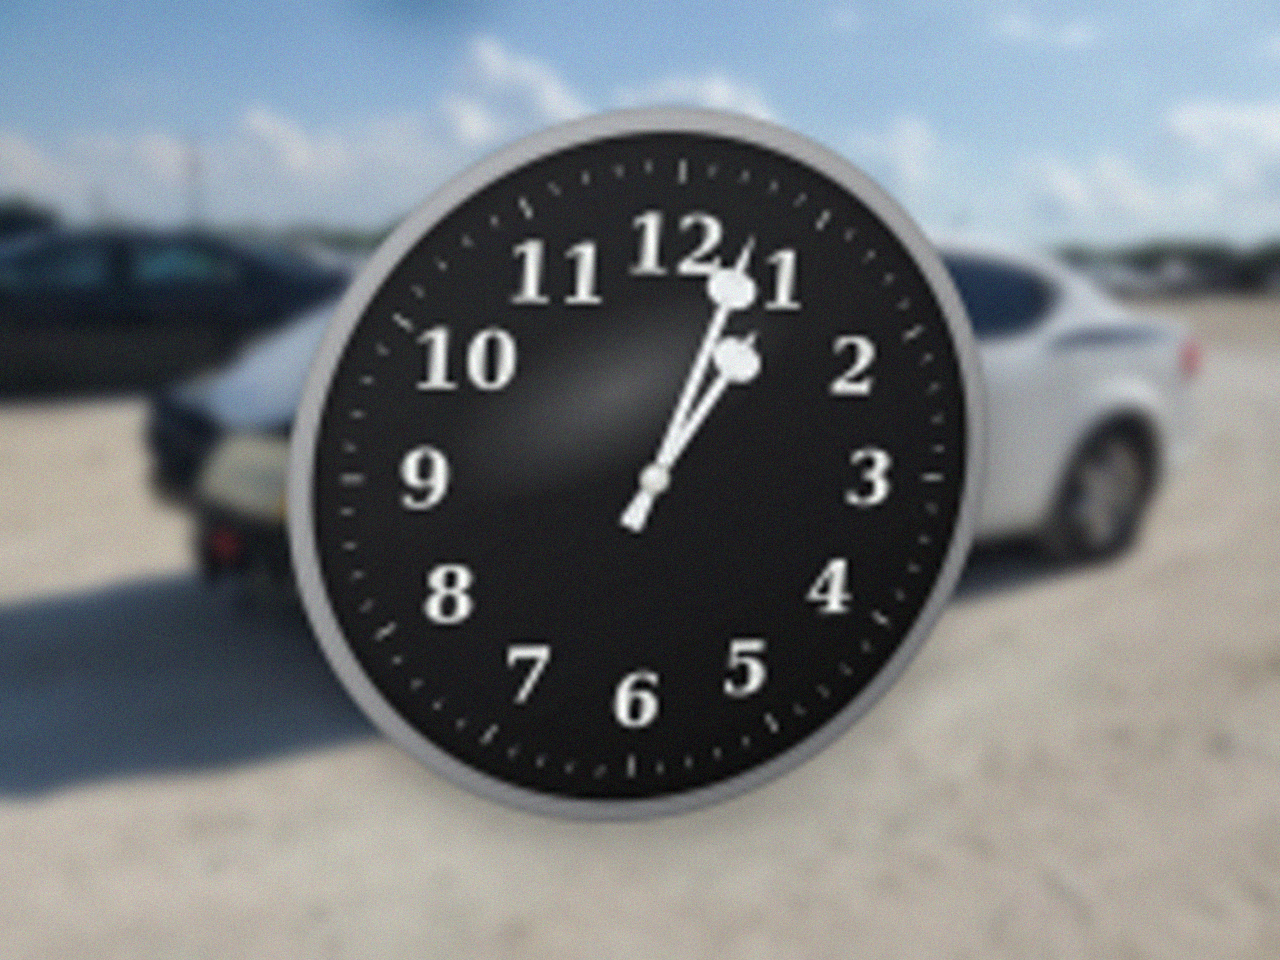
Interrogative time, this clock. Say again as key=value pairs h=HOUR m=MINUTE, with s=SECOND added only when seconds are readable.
h=1 m=3
